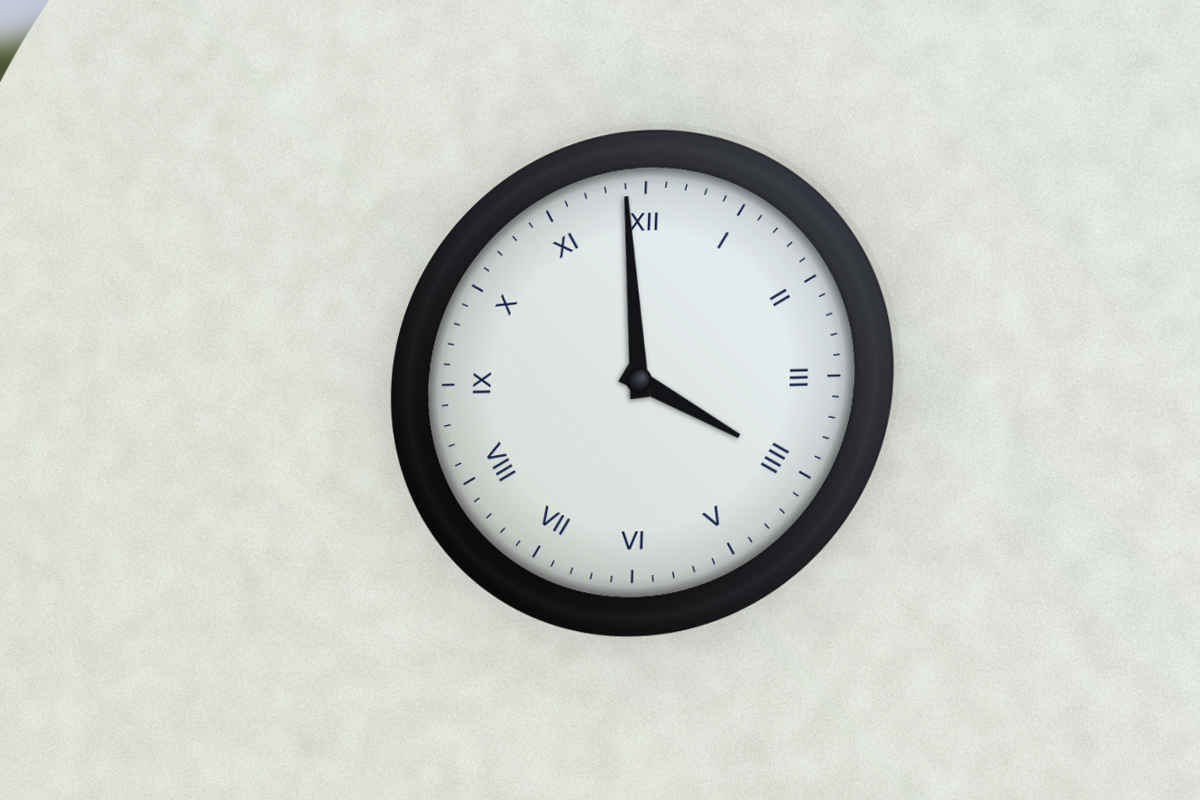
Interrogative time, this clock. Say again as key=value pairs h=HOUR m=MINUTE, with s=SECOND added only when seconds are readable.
h=3 m=59
